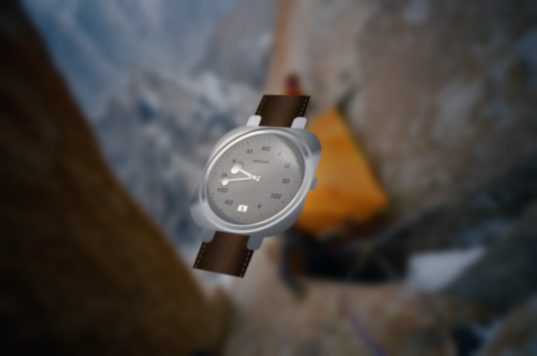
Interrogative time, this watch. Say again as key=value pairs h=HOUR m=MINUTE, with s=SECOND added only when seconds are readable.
h=9 m=43
